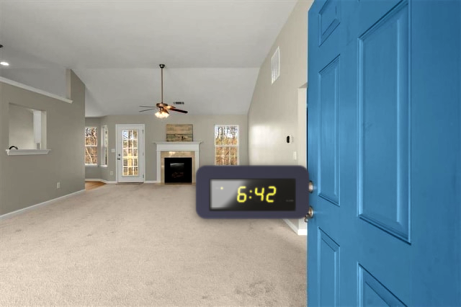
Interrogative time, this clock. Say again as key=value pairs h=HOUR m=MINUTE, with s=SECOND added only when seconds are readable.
h=6 m=42
